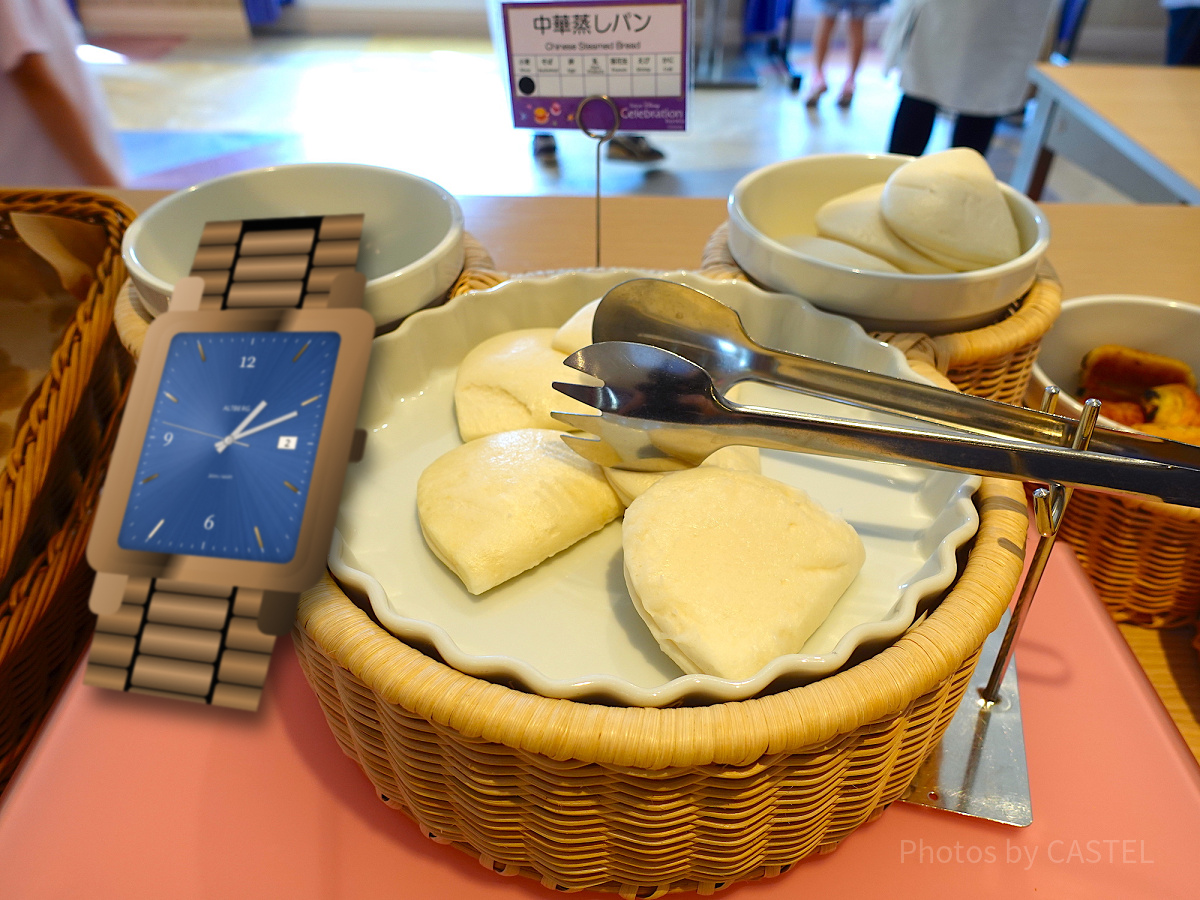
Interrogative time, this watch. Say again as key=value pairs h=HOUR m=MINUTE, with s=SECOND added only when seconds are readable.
h=1 m=10 s=47
